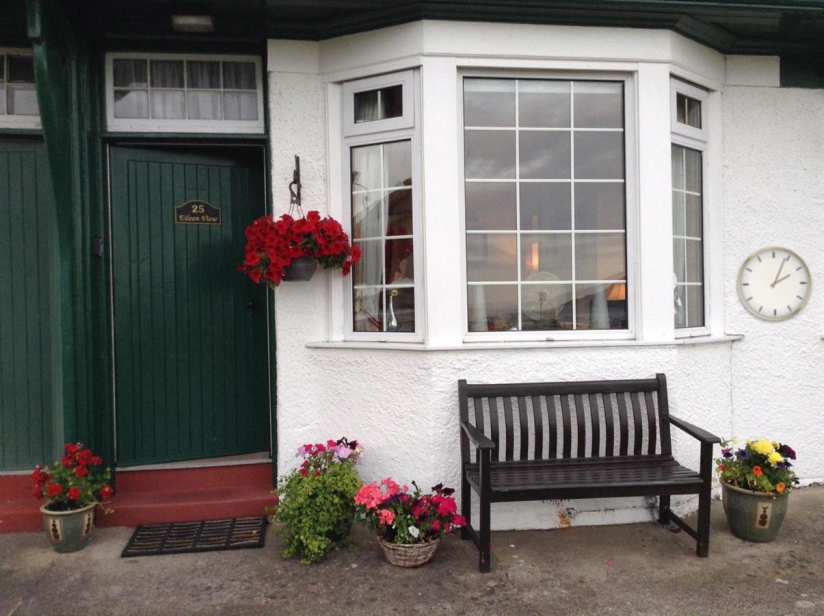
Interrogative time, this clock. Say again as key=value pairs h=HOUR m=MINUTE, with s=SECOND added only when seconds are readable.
h=2 m=4
